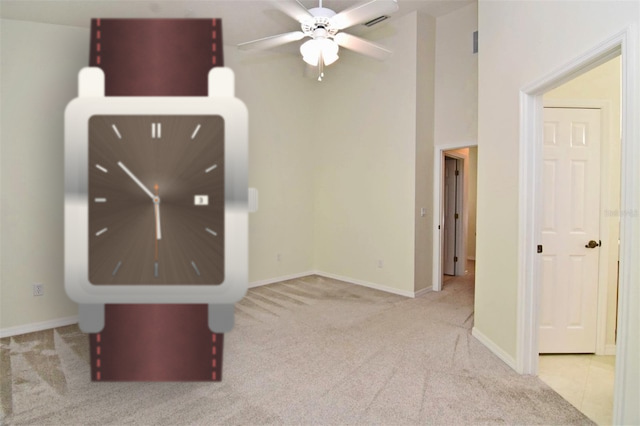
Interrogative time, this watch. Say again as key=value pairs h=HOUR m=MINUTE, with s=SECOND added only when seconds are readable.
h=5 m=52 s=30
